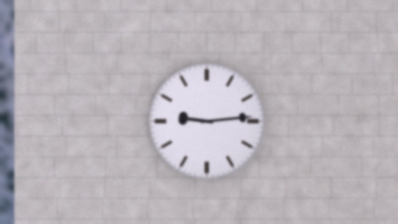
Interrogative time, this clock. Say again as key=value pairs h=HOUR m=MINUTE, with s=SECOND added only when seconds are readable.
h=9 m=14
